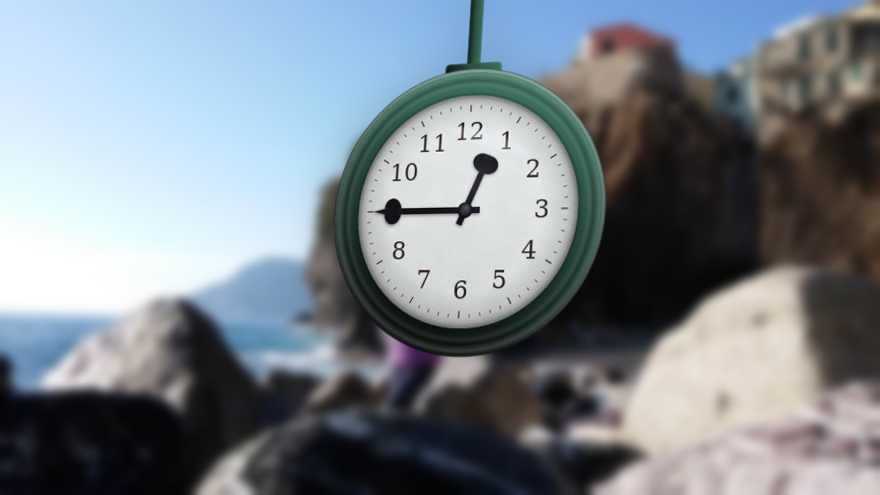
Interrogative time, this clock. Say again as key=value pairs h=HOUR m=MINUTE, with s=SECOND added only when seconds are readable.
h=12 m=45
